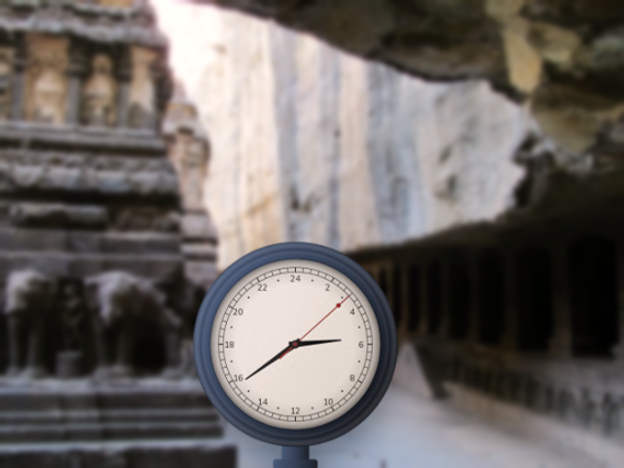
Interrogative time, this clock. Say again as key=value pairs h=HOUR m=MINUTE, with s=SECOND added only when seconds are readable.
h=5 m=39 s=8
